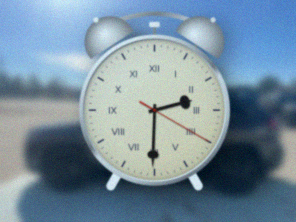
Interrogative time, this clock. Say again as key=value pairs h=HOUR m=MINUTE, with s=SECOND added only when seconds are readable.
h=2 m=30 s=20
